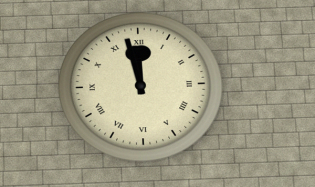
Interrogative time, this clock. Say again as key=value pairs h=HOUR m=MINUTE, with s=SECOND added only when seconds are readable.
h=11 m=58
